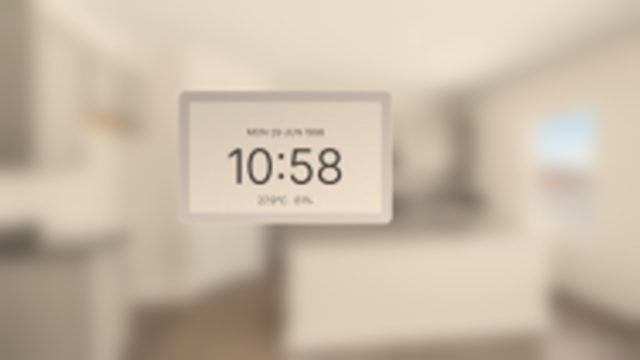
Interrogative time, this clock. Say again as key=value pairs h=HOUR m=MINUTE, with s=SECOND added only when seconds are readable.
h=10 m=58
